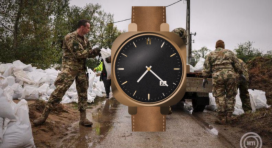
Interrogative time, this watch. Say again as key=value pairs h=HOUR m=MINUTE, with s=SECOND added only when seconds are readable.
h=7 m=22
